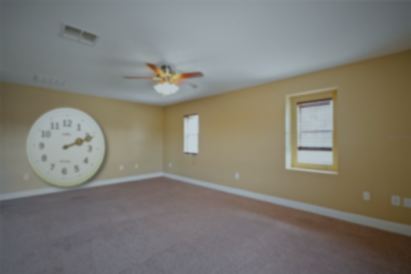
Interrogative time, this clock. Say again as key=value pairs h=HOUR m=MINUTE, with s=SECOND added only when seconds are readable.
h=2 m=11
